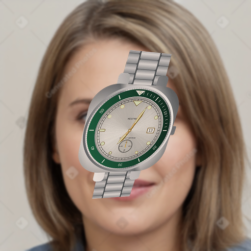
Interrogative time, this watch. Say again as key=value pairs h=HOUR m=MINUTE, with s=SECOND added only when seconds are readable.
h=7 m=4
